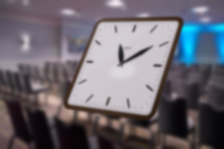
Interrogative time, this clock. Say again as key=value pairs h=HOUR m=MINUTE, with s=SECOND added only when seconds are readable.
h=11 m=9
